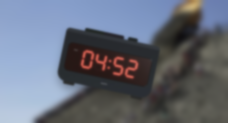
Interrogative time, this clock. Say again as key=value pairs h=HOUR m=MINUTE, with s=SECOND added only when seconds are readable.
h=4 m=52
